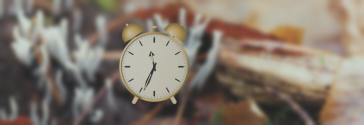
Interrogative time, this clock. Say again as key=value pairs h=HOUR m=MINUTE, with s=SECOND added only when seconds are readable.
h=11 m=34
